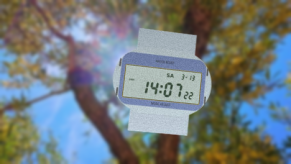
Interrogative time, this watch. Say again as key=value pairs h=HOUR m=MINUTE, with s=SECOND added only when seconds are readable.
h=14 m=7 s=22
